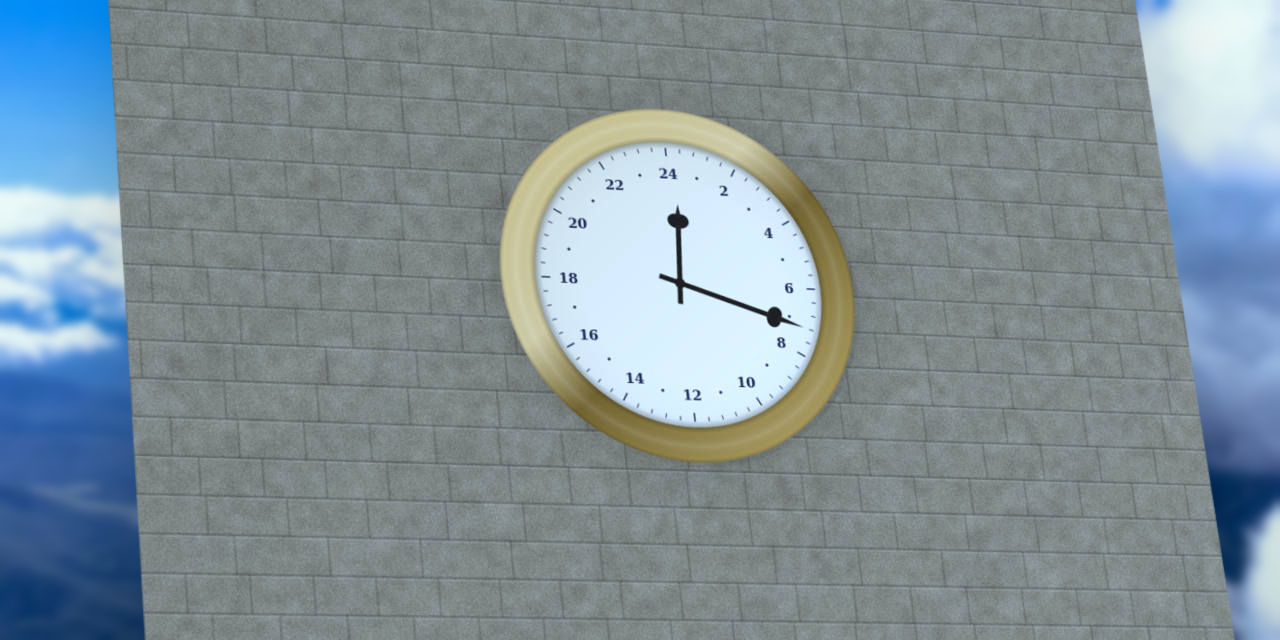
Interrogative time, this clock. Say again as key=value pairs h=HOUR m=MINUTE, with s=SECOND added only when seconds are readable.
h=0 m=18
